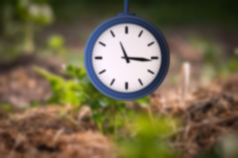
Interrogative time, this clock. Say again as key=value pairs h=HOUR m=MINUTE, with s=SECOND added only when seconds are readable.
h=11 m=16
